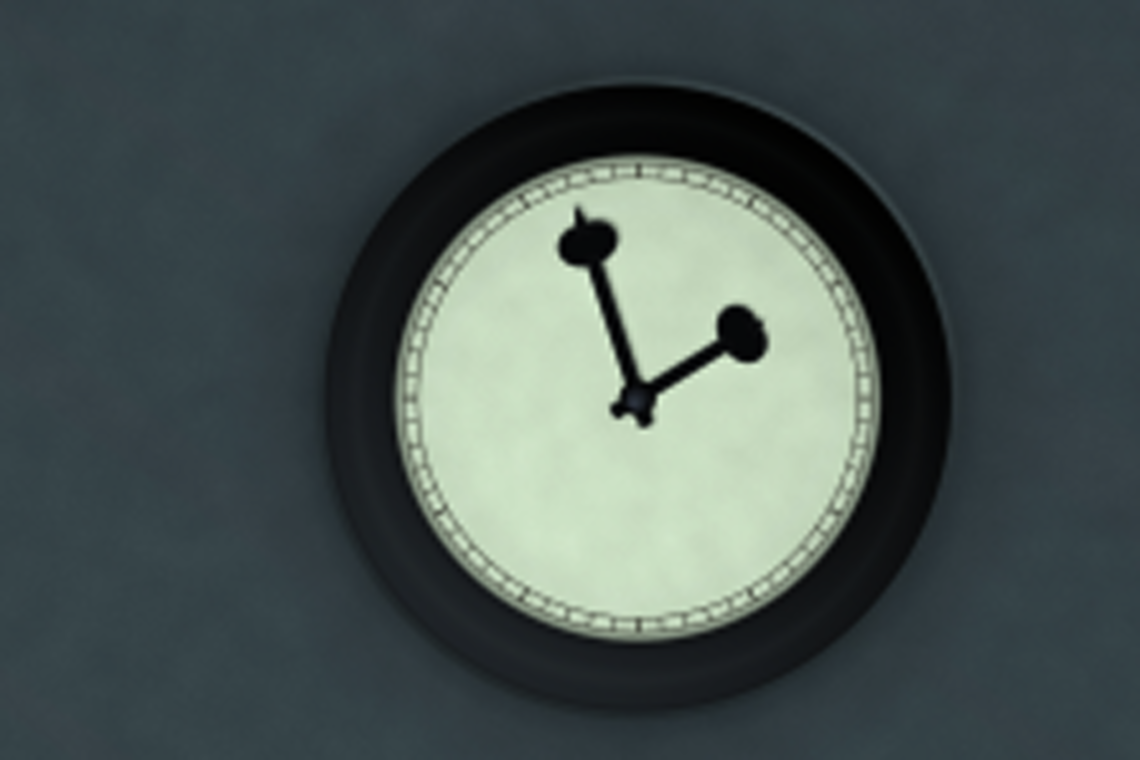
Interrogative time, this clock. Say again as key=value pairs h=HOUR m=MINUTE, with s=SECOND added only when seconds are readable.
h=1 m=57
